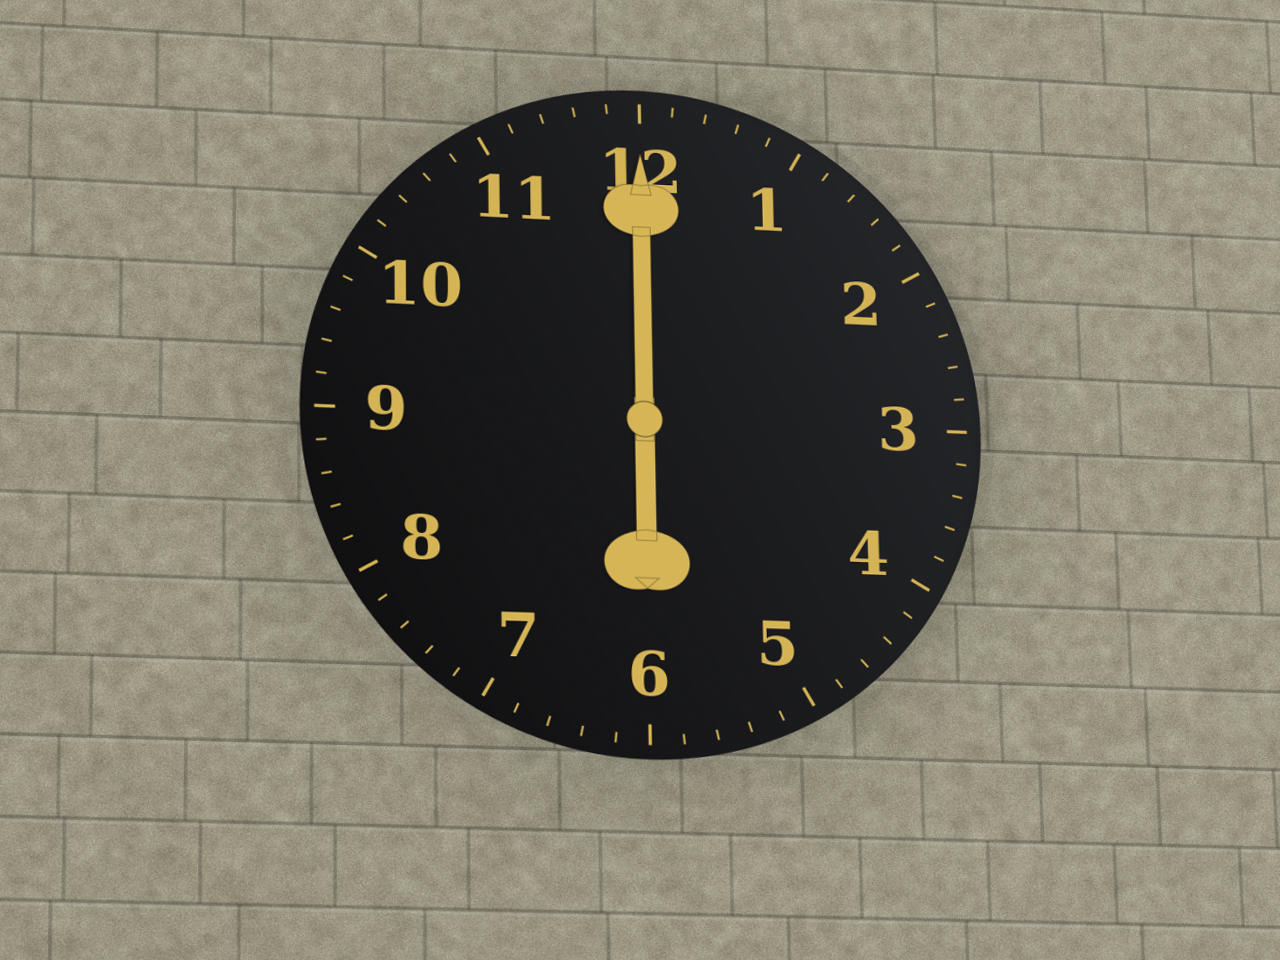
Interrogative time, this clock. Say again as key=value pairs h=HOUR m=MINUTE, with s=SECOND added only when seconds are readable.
h=6 m=0
